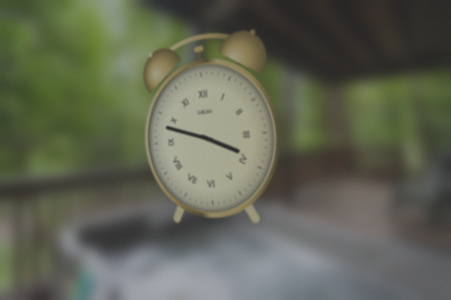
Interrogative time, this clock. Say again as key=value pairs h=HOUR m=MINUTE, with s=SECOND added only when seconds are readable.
h=3 m=48
